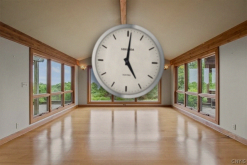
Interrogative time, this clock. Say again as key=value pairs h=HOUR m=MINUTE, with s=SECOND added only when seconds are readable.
h=5 m=1
